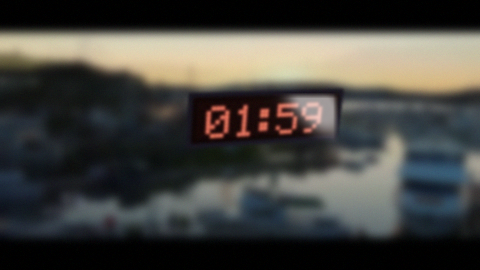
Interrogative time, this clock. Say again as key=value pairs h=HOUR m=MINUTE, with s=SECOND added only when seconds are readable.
h=1 m=59
